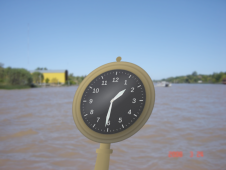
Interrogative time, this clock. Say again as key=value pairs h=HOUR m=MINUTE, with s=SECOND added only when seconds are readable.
h=1 m=31
